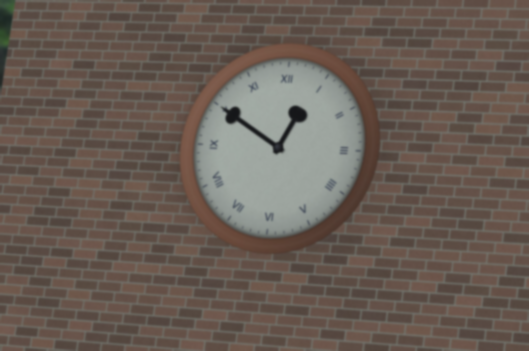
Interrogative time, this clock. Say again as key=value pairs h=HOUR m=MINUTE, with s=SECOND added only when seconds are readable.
h=12 m=50
